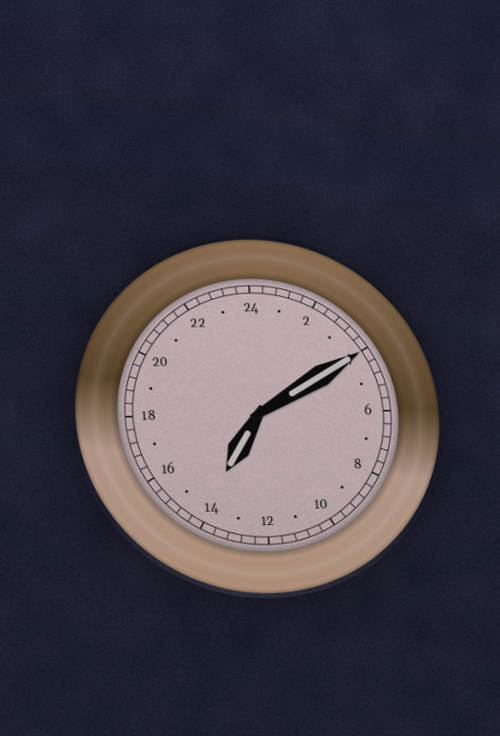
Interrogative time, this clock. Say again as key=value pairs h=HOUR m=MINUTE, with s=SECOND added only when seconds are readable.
h=14 m=10
